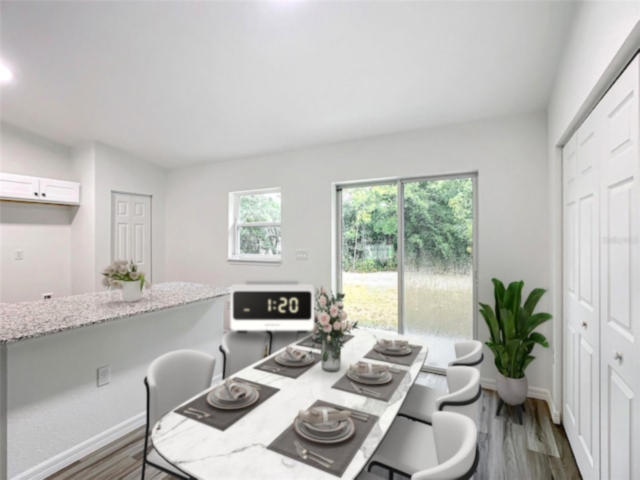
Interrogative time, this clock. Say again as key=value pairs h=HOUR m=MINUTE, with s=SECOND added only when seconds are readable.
h=1 m=20
